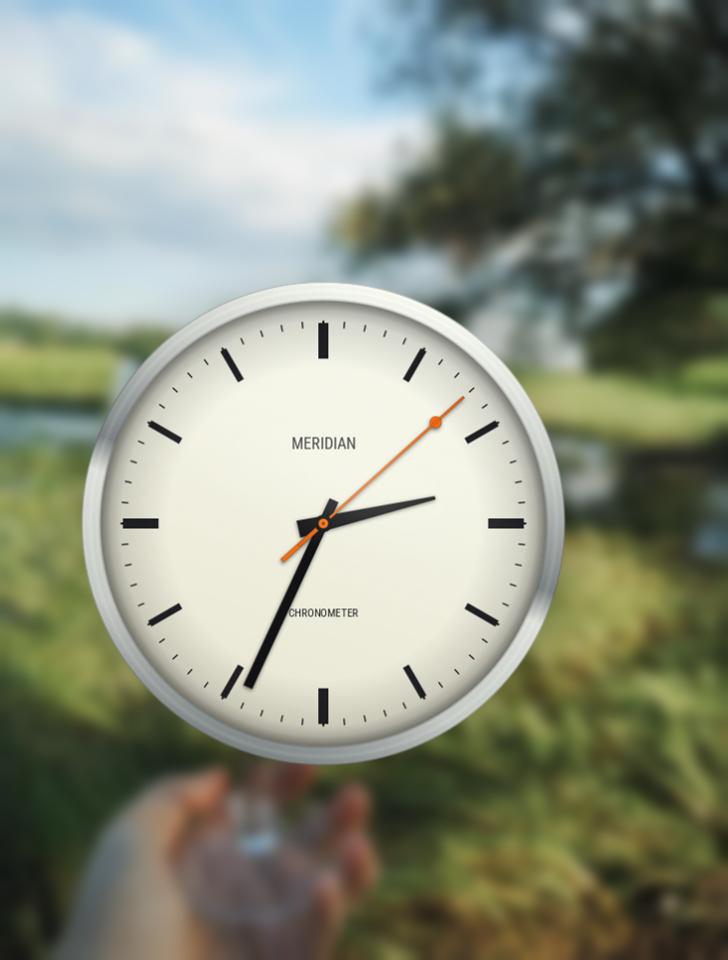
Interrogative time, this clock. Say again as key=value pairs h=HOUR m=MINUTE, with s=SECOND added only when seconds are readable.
h=2 m=34 s=8
